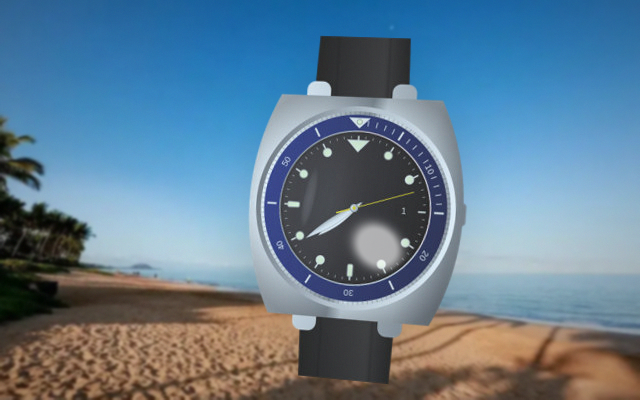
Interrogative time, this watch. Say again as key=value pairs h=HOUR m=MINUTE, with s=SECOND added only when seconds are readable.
h=7 m=39 s=12
